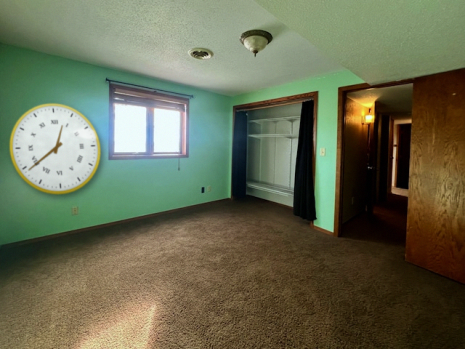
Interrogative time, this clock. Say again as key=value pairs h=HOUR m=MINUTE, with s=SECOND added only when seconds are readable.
h=12 m=39
